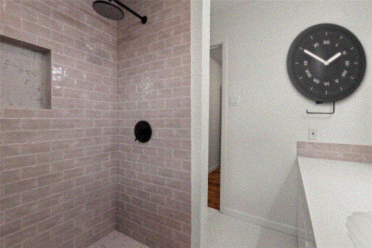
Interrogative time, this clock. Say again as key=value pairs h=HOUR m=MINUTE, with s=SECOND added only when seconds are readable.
h=1 m=50
